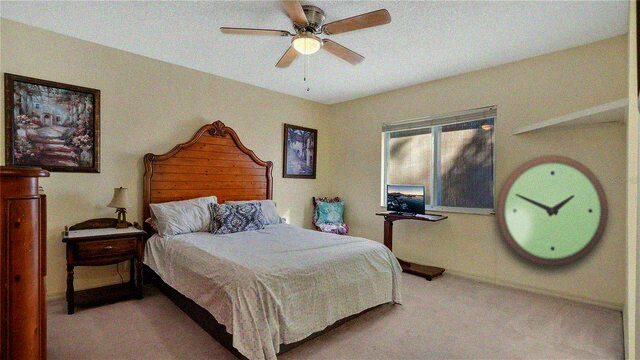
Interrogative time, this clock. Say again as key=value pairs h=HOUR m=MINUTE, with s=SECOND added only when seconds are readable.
h=1 m=49
